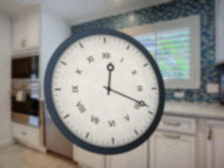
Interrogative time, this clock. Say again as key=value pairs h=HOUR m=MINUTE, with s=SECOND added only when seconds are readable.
h=12 m=19
